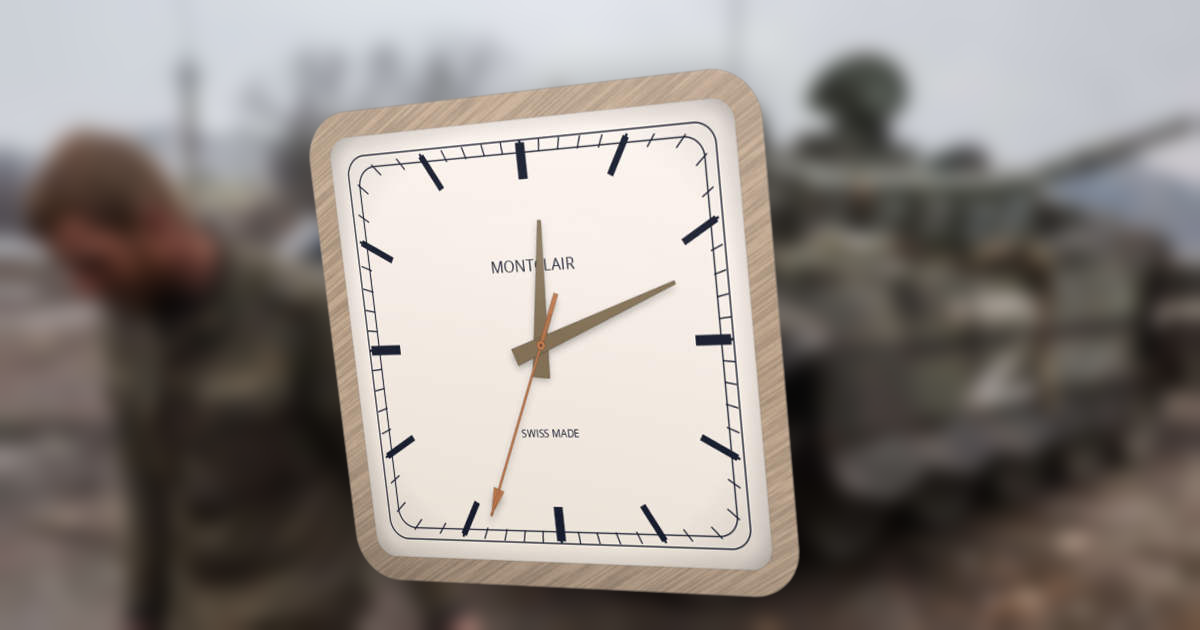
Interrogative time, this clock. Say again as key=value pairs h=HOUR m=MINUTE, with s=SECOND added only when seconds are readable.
h=12 m=11 s=34
